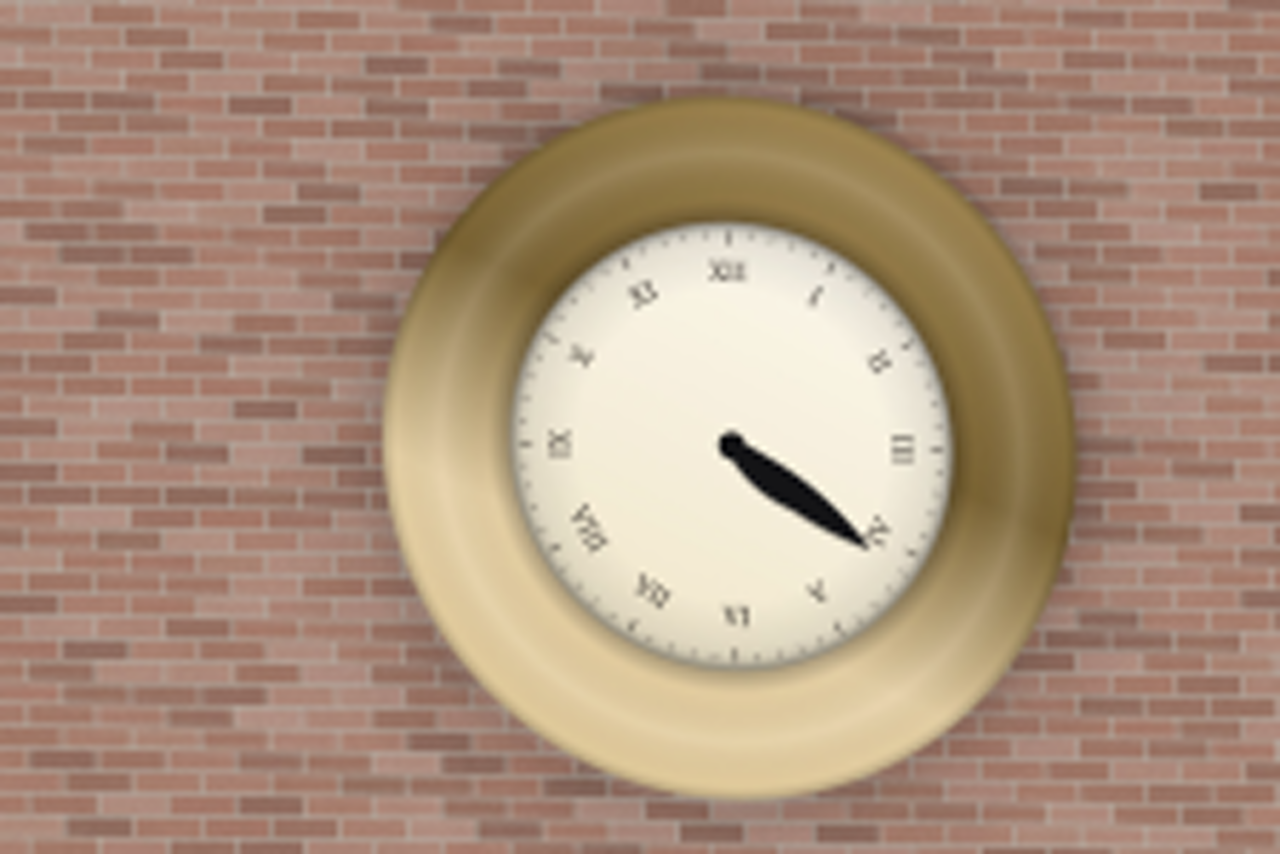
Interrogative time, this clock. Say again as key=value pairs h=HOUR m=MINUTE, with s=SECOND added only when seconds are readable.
h=4 m=21
